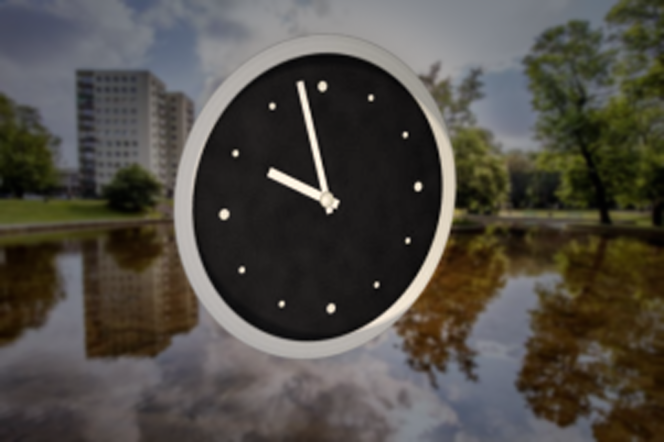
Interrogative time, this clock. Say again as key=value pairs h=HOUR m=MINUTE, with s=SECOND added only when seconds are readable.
h=9 m=58
